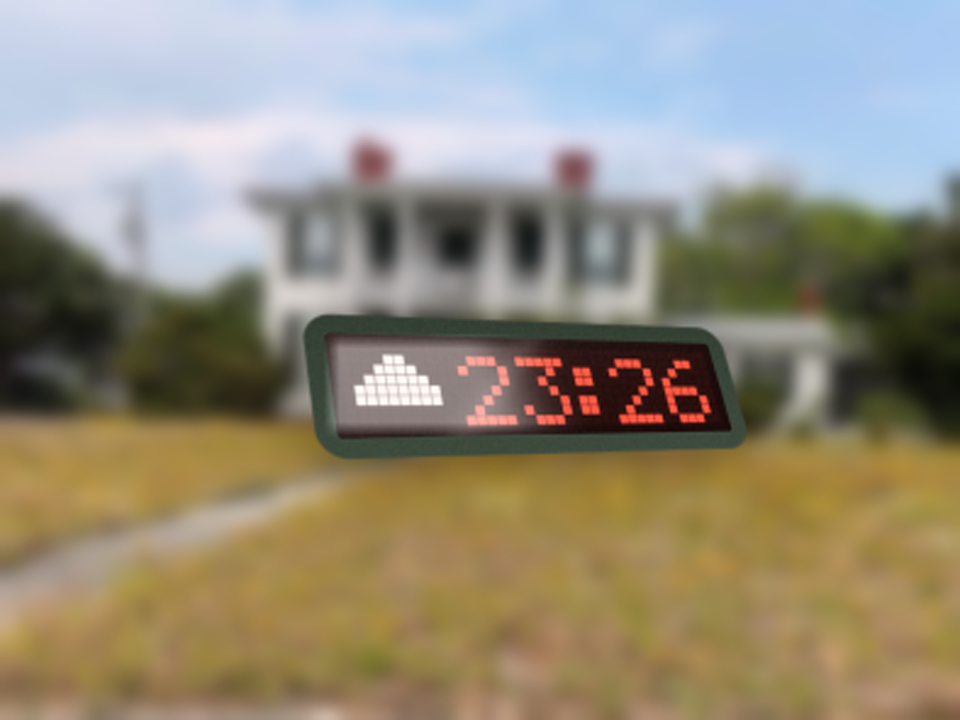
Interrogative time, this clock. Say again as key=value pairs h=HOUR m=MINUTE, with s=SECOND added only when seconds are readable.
h=23 m=26
